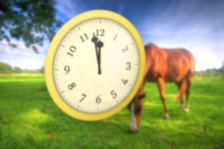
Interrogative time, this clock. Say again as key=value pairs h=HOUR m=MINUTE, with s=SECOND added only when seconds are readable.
h=11 m=58
